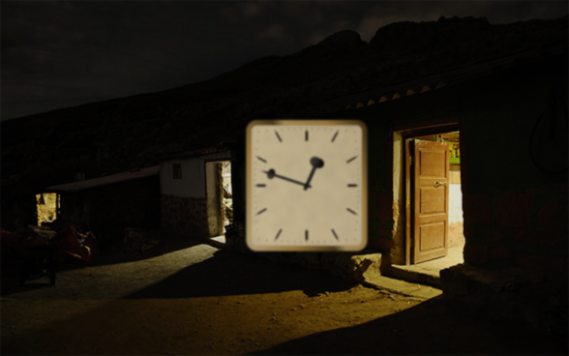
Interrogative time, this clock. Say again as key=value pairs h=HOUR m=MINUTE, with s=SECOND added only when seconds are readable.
h=12 m=48
